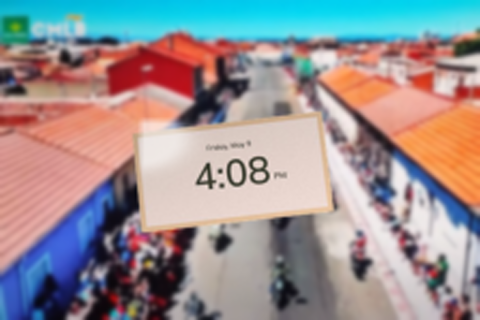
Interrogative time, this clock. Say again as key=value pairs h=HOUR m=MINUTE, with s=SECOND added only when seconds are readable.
h=4 m=8
